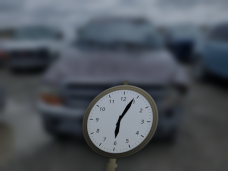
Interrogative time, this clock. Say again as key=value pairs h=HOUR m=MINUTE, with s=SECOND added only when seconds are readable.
h=6 m=4
